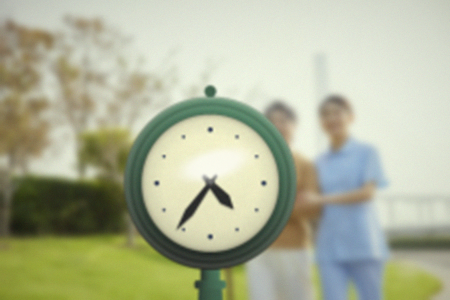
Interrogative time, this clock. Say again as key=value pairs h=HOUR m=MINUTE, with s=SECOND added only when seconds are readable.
h=4 m=36
